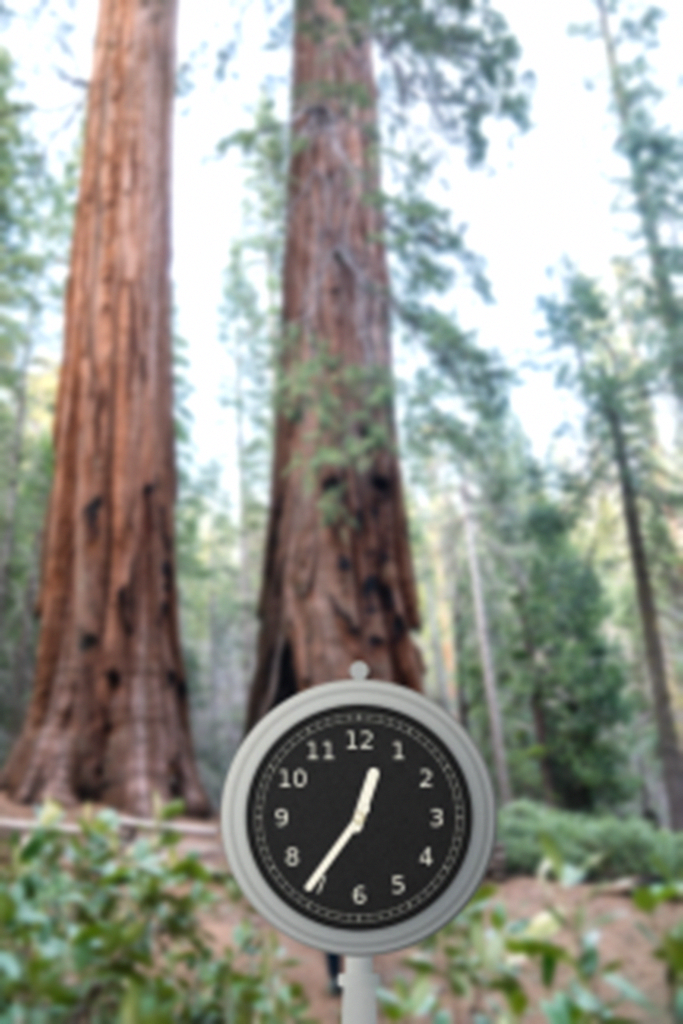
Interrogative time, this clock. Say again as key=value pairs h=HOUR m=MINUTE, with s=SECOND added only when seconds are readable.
h=12 m=36
